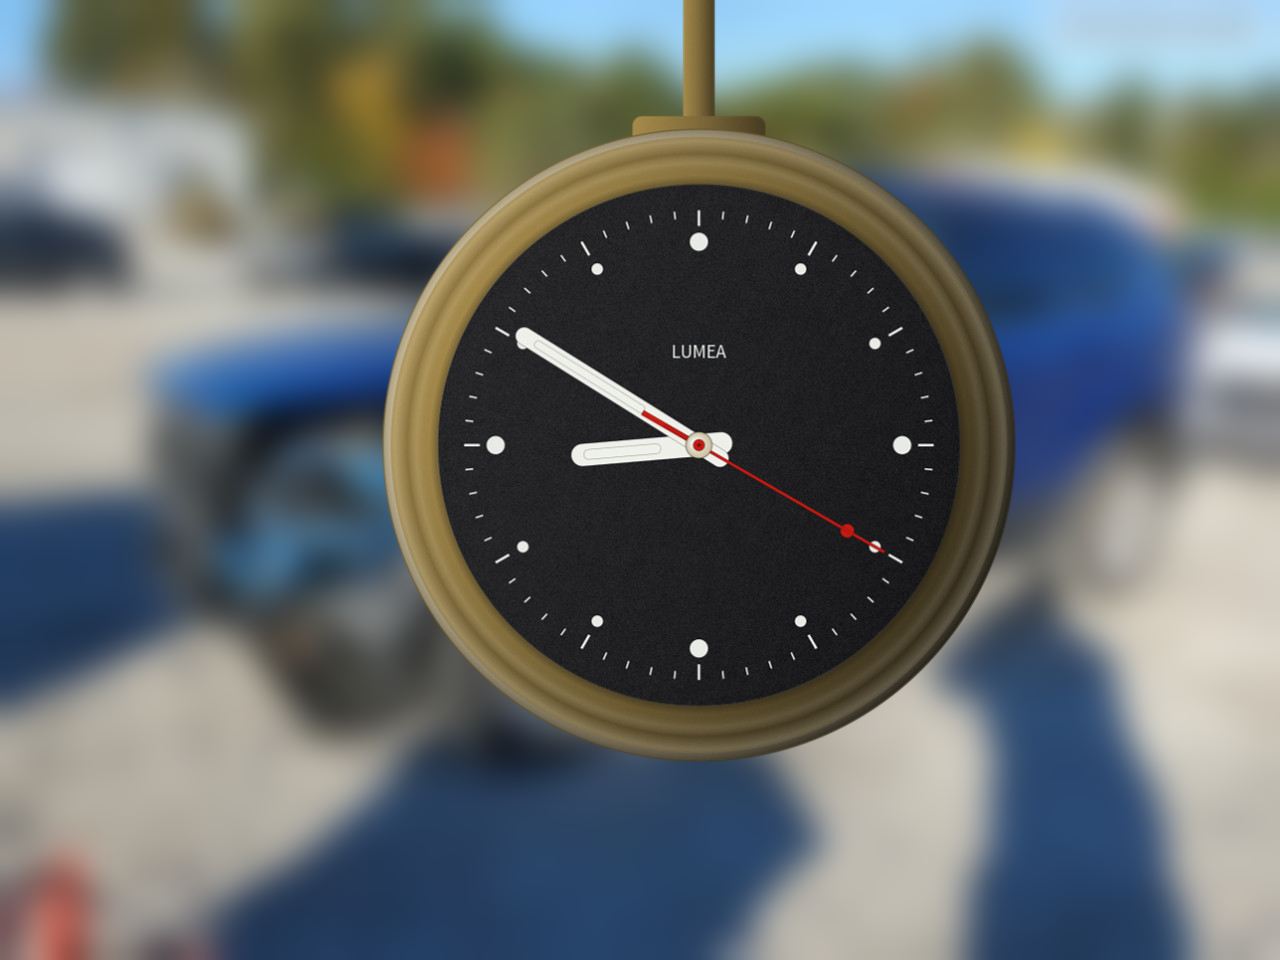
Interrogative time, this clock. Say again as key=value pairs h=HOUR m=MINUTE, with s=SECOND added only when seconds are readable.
h=8 m=50 s=20
